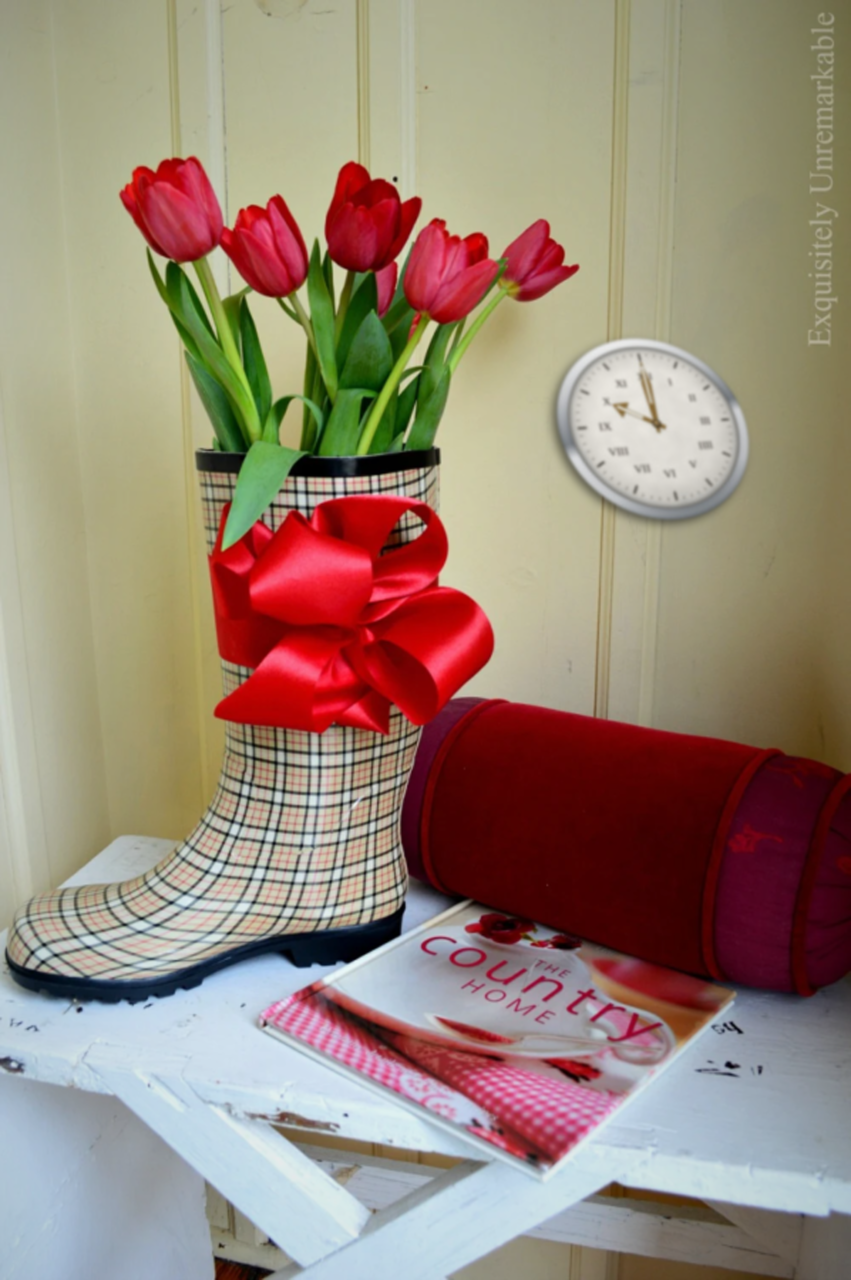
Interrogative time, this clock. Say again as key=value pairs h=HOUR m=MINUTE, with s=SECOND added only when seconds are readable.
h=10 m=0
